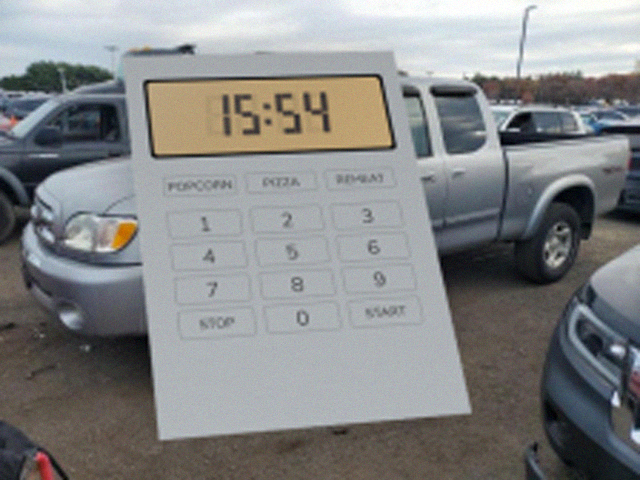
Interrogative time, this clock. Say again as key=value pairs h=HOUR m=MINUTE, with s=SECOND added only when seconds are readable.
h=15 m=54
